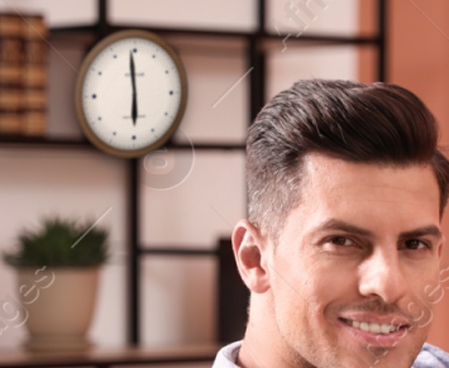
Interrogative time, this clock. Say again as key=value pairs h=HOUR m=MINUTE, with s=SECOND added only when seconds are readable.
h=5 m=59
